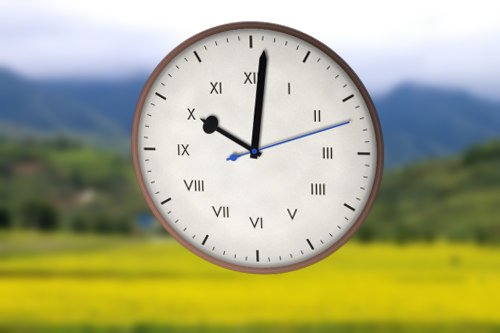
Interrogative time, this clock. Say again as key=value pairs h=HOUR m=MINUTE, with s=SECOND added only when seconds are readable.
h=10 m=1 s=12
